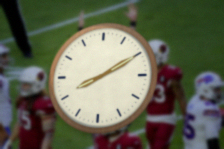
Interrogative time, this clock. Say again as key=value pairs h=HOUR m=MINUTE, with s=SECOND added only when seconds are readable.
h=8 m=10
